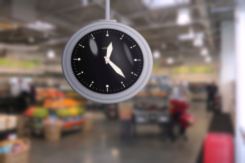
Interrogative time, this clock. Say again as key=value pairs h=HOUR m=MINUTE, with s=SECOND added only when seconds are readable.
h=12 m=23
